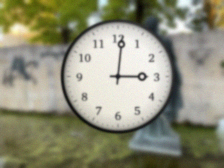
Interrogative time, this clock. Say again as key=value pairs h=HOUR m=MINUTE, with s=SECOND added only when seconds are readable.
h=3 m=1
